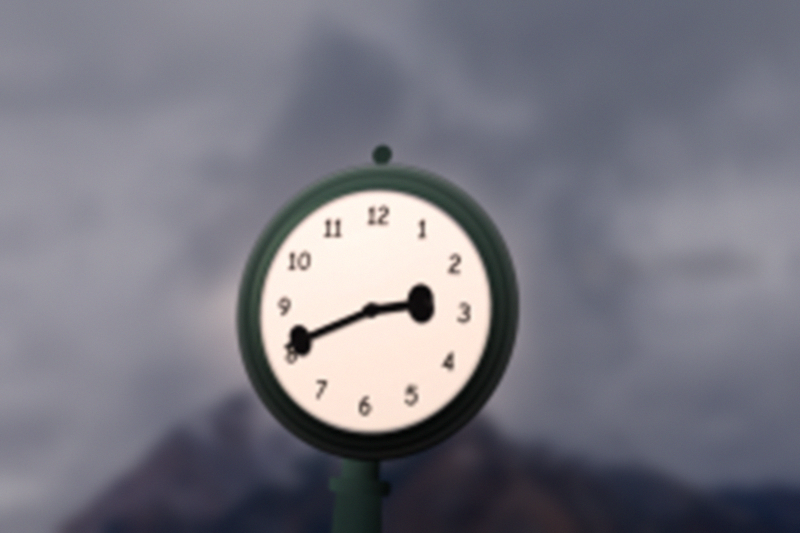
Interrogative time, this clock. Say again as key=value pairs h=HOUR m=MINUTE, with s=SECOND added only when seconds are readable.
h=2 m=41
